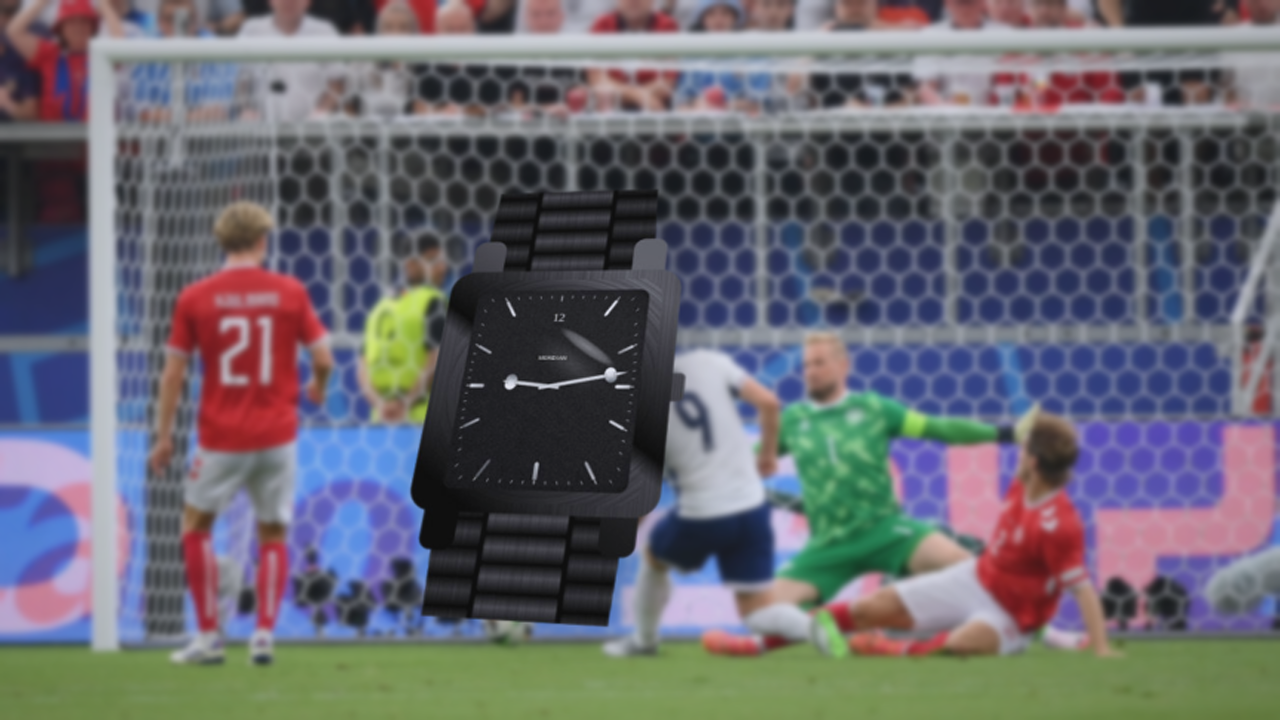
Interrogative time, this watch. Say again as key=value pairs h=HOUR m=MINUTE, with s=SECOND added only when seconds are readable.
h=9 m=13
